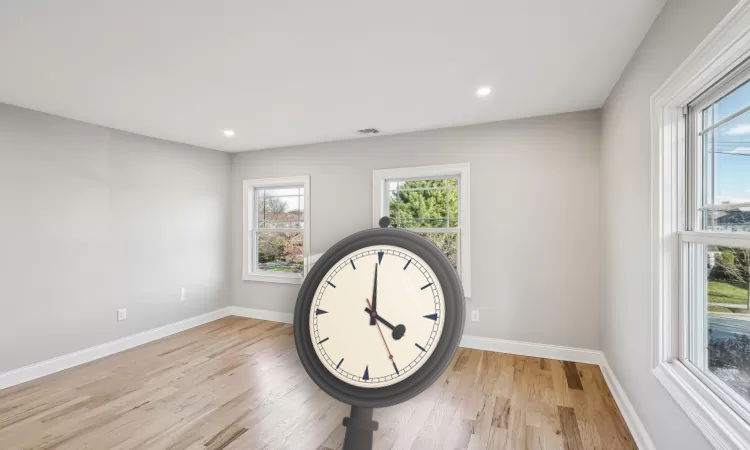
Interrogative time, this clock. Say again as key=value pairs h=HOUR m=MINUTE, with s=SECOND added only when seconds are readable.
h=3 m=59 s=25
